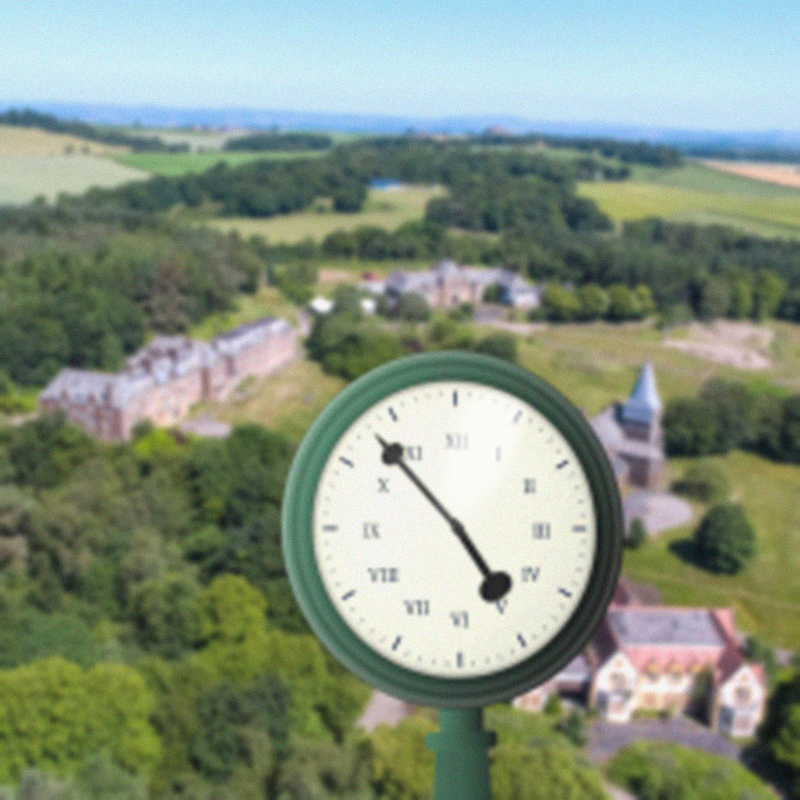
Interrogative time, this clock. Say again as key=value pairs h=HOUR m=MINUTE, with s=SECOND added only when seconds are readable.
h=4 m=53
